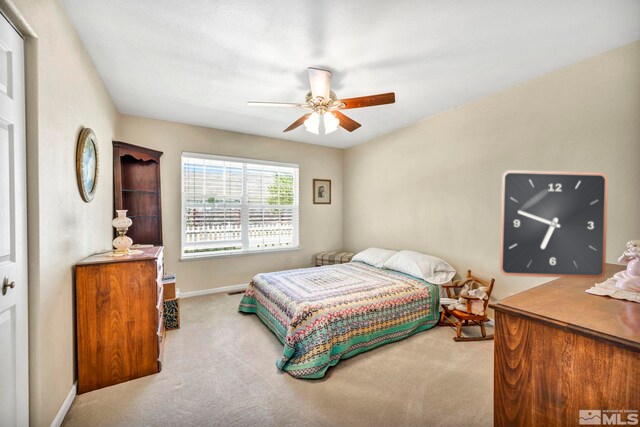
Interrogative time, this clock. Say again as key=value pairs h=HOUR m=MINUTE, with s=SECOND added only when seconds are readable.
h=6 m=48
